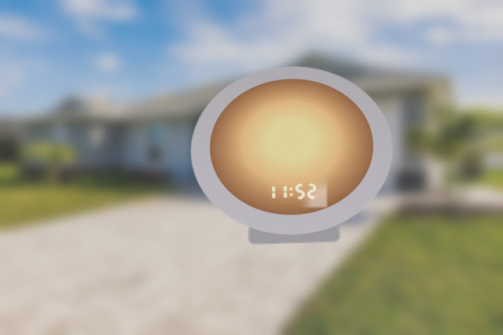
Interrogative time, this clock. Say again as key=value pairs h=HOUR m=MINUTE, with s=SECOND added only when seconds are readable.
h=11 m=52
